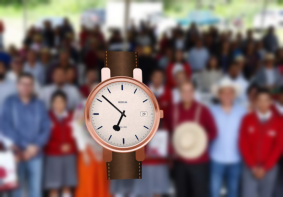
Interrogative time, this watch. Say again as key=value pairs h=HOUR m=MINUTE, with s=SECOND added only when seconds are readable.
h=6 m=52
